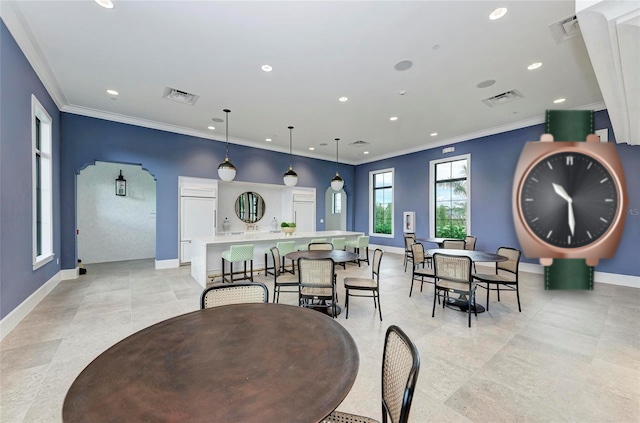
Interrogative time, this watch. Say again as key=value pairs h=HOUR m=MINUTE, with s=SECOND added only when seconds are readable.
h=10 m=29
